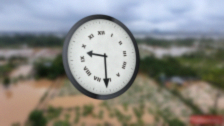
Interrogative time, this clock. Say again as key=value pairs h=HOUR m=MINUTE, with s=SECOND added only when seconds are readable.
h=9 m=31
